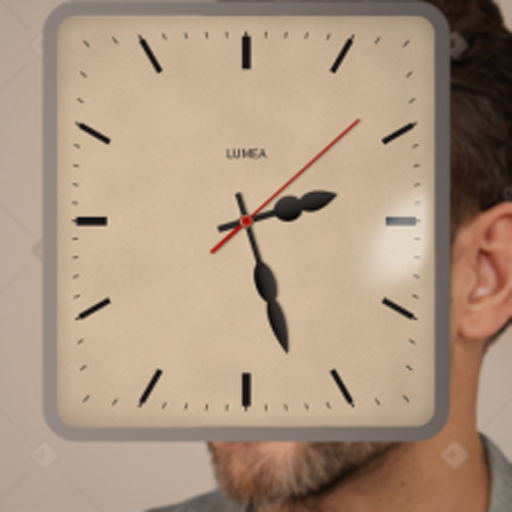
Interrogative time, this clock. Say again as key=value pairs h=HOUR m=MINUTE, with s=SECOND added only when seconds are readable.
h=2 m=27 s=8
